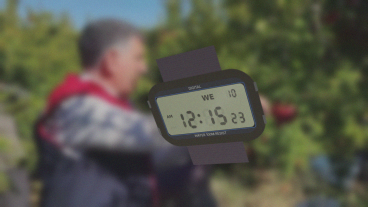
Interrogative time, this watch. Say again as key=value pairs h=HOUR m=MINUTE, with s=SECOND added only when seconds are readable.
h=12 m=15 s=23
